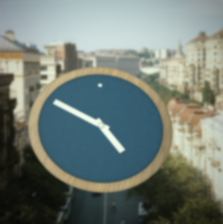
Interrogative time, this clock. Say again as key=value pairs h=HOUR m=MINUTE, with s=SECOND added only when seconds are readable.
h=4 m=50
